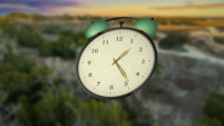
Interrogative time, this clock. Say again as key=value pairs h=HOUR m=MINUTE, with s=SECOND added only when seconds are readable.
h=1 m=24
